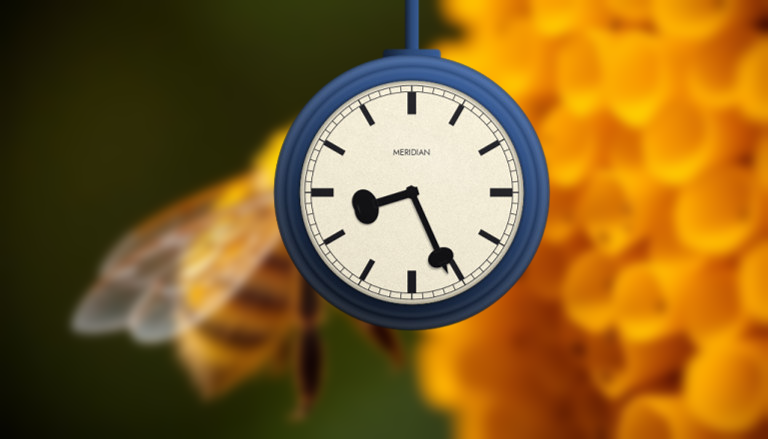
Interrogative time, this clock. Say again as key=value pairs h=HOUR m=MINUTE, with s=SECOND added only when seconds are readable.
h=8 m=26
